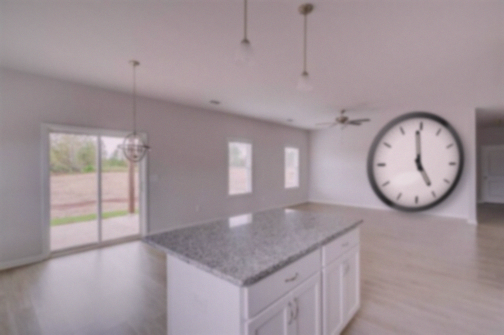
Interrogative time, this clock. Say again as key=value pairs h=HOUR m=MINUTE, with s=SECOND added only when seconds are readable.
h=4 m=59
